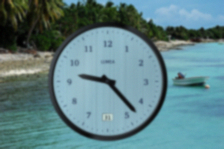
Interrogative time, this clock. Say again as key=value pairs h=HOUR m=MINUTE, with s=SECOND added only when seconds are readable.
h=9 m=23
